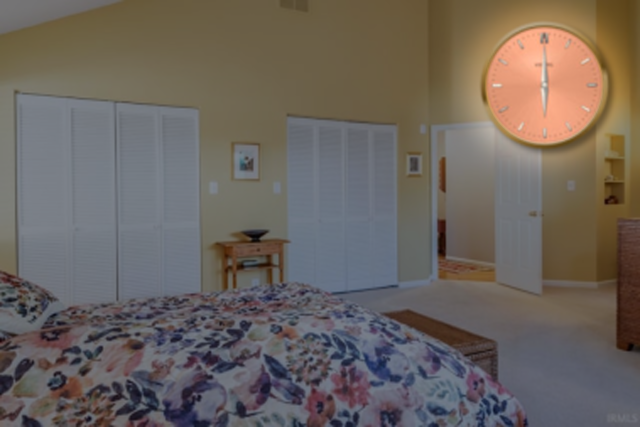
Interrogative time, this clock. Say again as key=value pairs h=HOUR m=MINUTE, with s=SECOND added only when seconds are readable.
h=6 m=0
